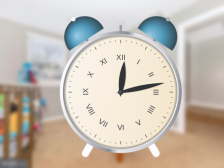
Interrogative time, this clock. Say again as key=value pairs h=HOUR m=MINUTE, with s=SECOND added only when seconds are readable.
h=12 m=13
